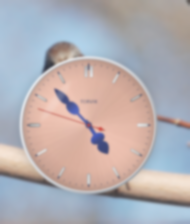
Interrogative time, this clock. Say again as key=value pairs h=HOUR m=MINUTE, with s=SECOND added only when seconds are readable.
h=4 m=52 s=48
